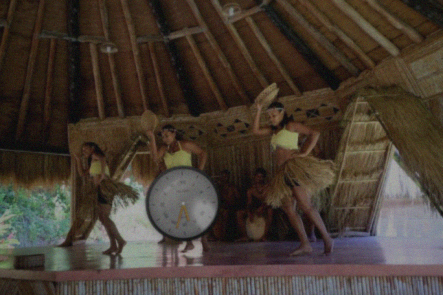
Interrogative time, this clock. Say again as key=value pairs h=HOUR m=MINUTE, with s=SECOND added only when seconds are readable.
h=5 m=33
